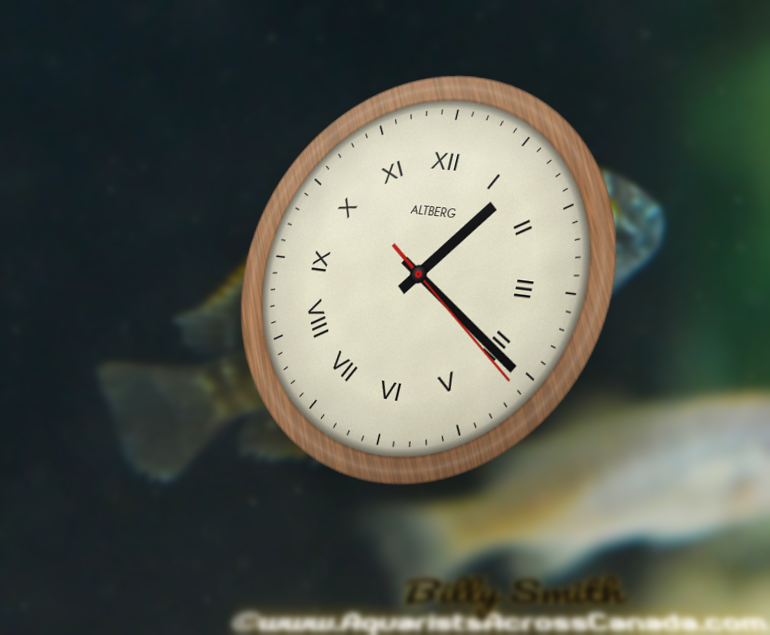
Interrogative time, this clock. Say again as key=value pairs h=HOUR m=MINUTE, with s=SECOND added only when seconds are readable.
h=1 m=20 s=21
